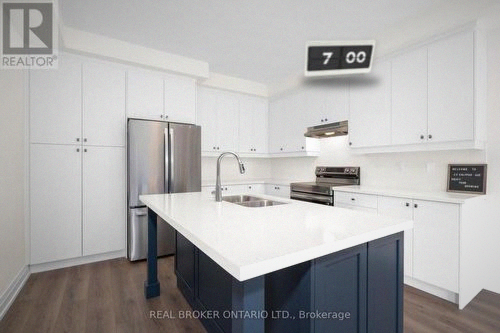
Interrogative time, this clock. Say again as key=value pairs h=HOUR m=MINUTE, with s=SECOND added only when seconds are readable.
h=7 m=0
